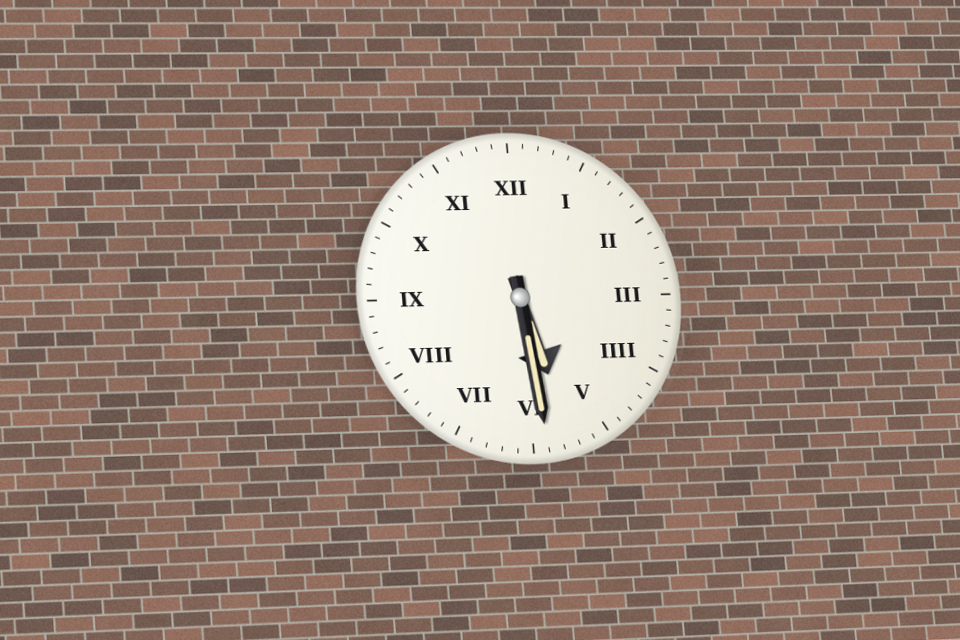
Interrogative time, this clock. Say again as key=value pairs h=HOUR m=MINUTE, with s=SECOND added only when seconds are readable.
h=5 m=29
